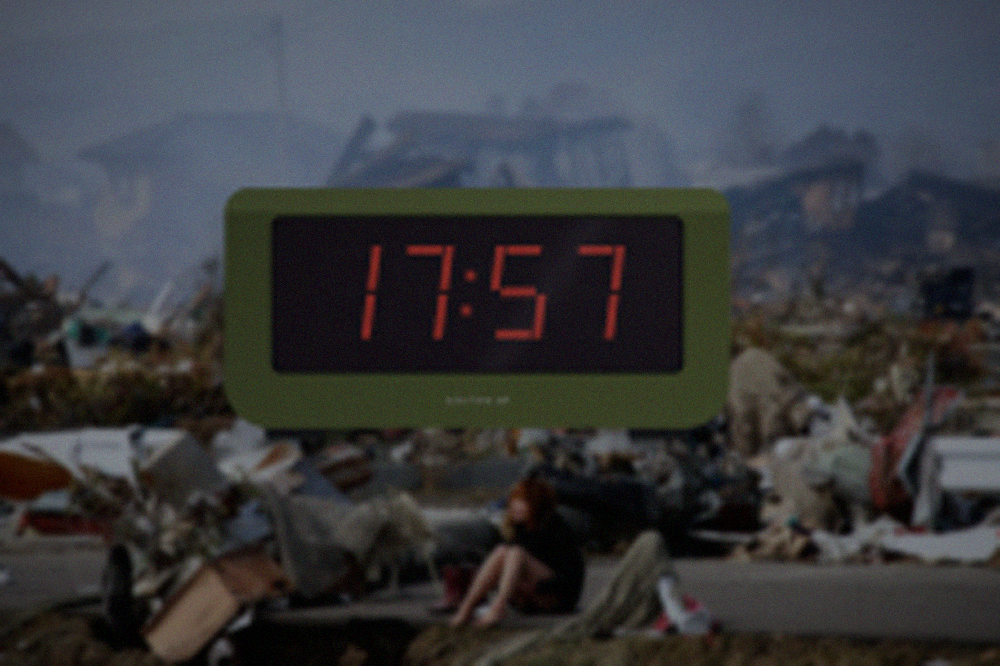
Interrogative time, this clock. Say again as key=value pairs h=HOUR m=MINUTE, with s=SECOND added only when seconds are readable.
h=17 m=57
